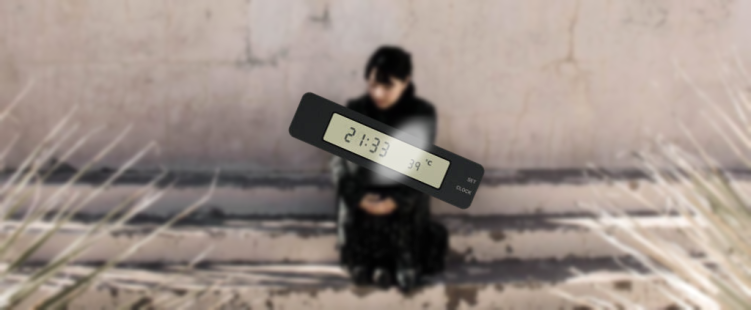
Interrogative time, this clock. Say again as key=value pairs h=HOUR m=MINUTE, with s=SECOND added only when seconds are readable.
h=21 m=33
